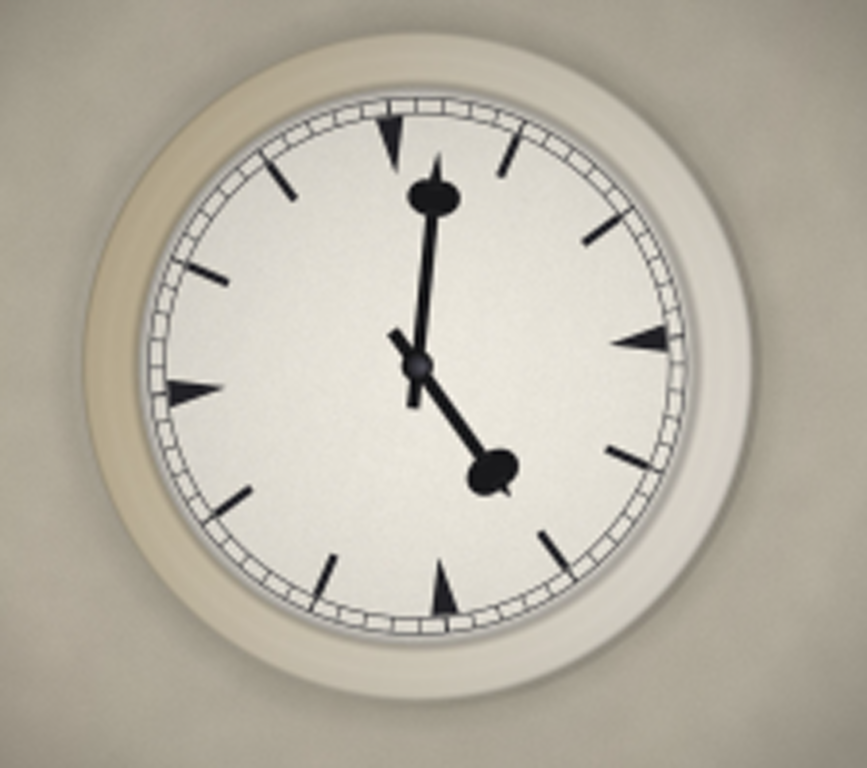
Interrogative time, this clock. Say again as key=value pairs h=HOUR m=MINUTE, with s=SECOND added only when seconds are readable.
h=5 m=2
